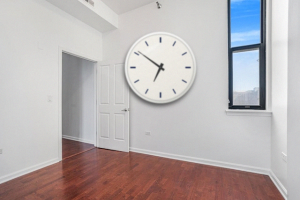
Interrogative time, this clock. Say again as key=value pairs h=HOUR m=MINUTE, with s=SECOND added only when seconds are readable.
h=6 m=51
